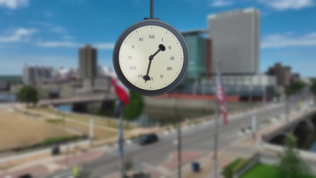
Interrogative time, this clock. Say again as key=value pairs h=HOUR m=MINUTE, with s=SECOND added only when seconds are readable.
h=1 m=32
